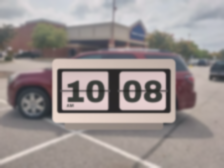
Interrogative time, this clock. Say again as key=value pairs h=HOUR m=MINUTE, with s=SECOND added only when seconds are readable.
h=10 m=8
